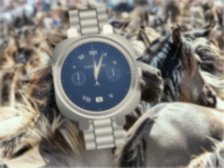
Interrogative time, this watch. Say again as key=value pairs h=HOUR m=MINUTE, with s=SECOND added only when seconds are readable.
h=12 m=4
